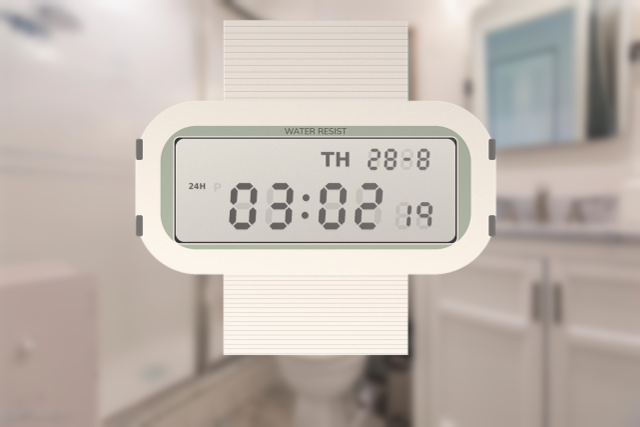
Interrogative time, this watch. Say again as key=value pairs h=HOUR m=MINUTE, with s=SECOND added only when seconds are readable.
h=3 m=2 s=19
